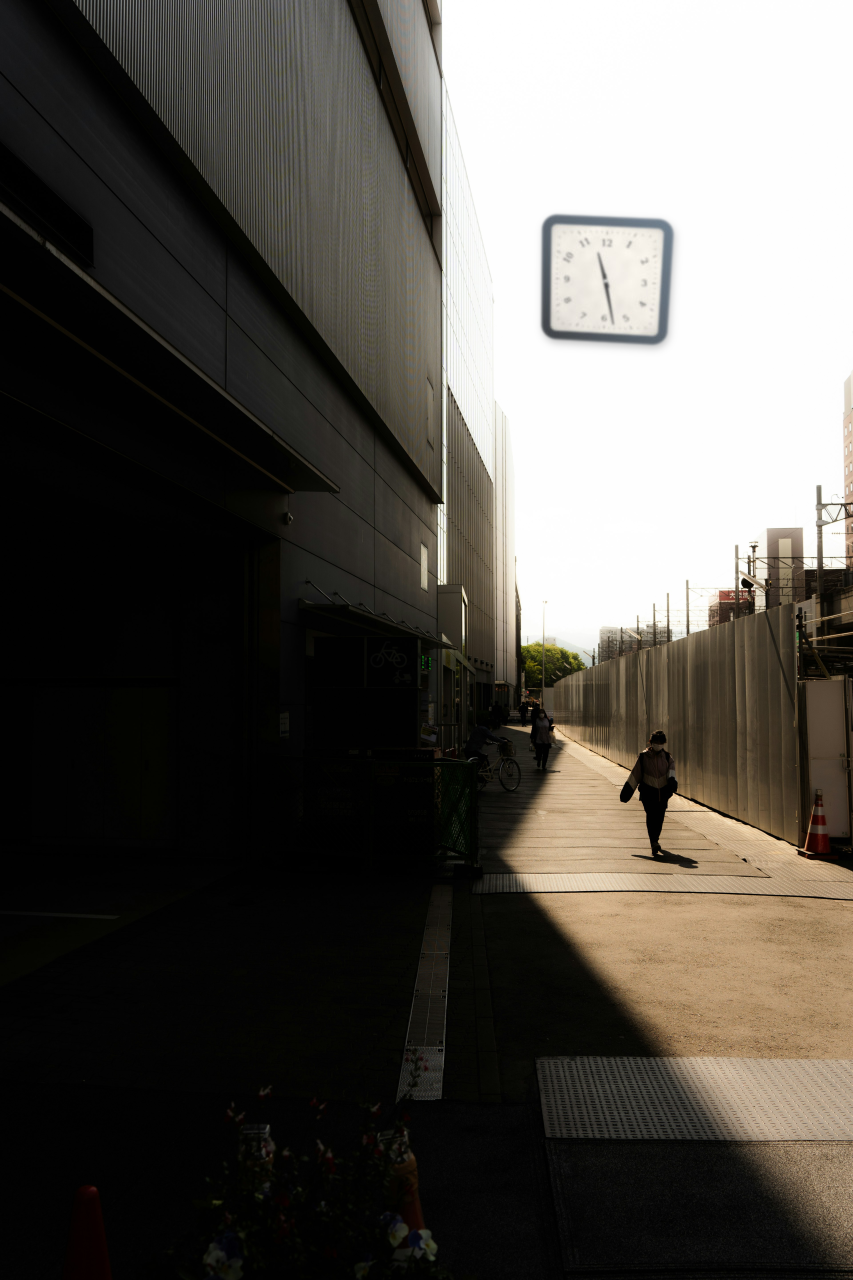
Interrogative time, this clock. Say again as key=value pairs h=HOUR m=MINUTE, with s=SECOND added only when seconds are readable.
h=11 m=28
